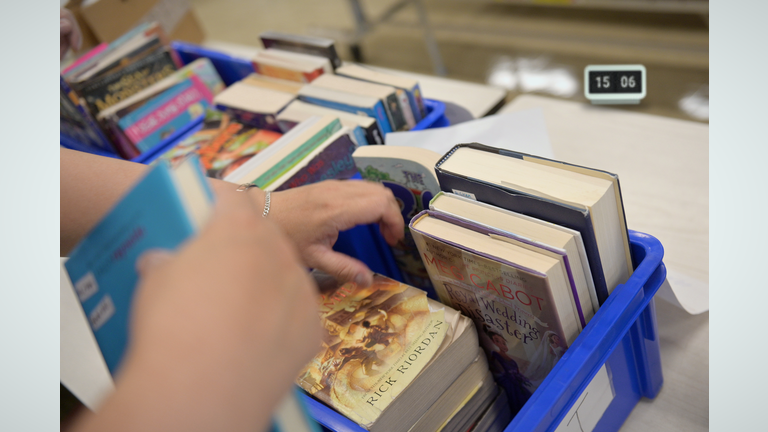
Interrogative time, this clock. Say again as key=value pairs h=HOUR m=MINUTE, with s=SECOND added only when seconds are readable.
h=15 m=6
